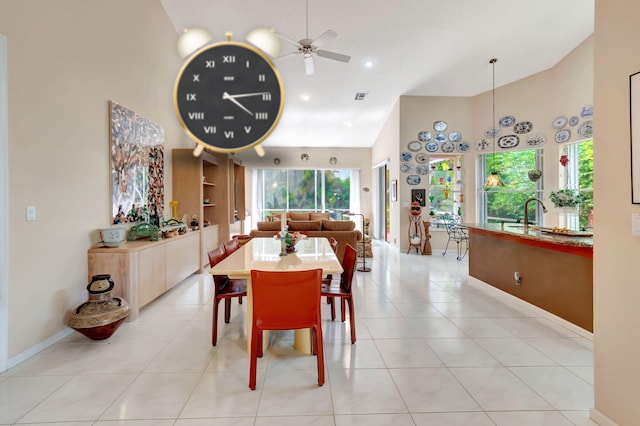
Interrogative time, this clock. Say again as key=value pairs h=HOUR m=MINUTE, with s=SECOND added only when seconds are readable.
h=4 m=14
